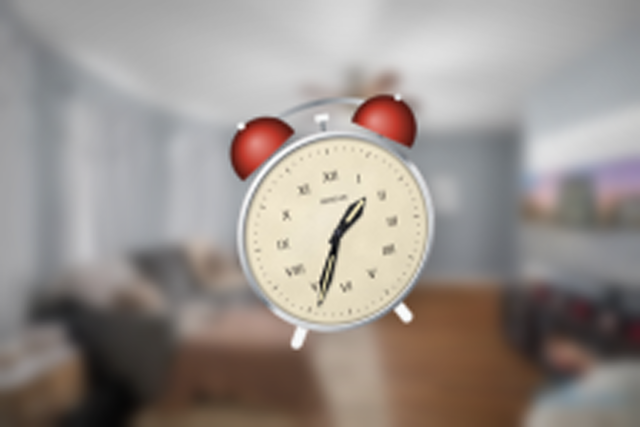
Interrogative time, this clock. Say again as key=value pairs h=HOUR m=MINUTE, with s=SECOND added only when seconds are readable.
h=1 m=34
